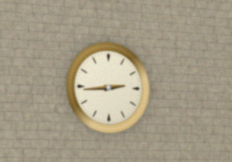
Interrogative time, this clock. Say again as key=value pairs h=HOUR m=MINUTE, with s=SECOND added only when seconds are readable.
h=2 m=44
